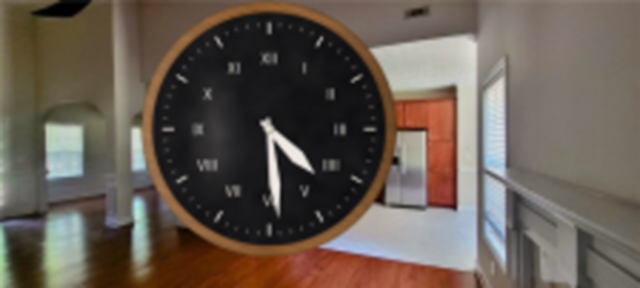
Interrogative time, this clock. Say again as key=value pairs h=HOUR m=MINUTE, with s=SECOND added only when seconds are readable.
h=4 m=29
